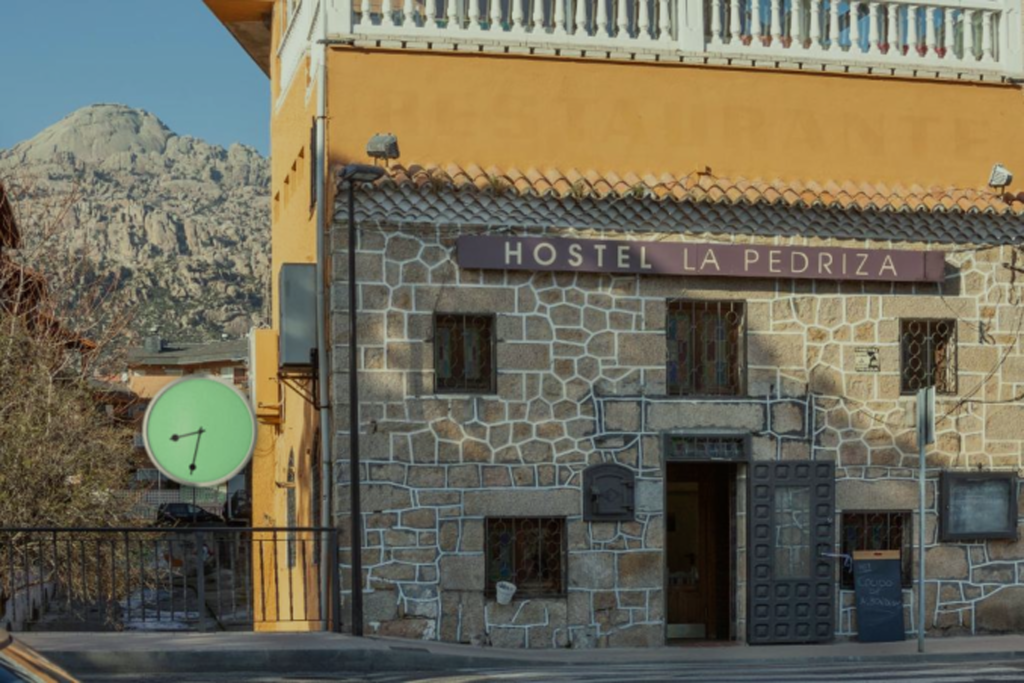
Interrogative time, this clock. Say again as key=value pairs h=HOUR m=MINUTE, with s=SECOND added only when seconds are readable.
h=8 m=32
